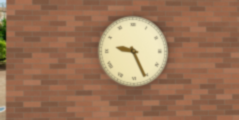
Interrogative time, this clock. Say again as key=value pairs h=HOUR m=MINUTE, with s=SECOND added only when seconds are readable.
h=9 m=26
